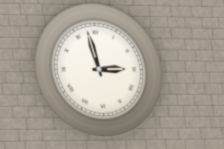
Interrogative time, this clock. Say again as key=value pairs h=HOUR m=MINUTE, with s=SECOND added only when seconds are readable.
h=2 m=58
